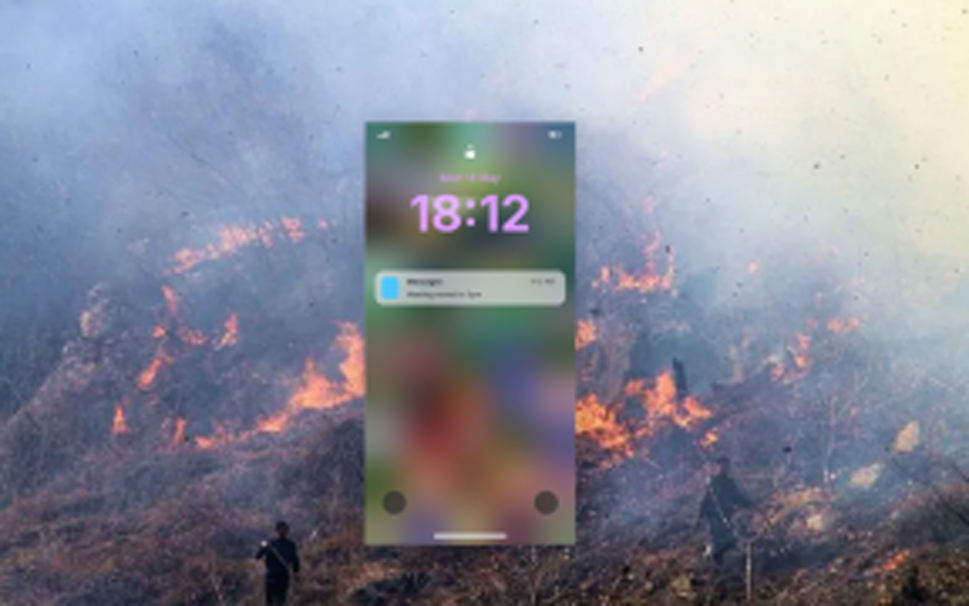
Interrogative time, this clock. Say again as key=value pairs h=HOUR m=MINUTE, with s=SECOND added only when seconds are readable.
h=18 m=12
